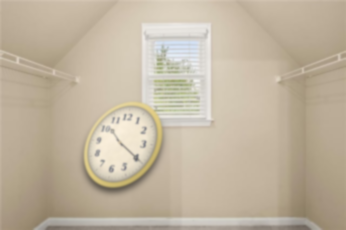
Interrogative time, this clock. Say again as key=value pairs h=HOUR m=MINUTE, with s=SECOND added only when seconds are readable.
h=10 m=20
